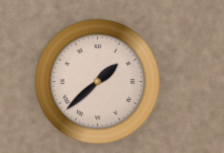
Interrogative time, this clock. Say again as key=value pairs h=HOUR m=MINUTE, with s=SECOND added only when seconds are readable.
h=1 m=38
